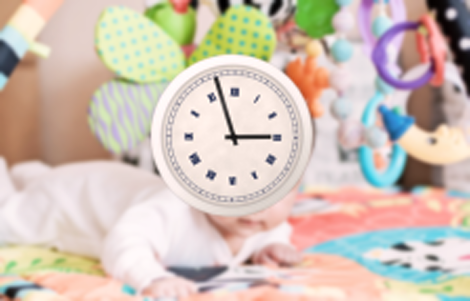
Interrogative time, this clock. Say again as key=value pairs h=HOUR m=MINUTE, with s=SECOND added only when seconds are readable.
h=2 m=57
